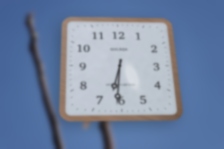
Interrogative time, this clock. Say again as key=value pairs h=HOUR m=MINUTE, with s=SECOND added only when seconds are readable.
h=6 m=31
